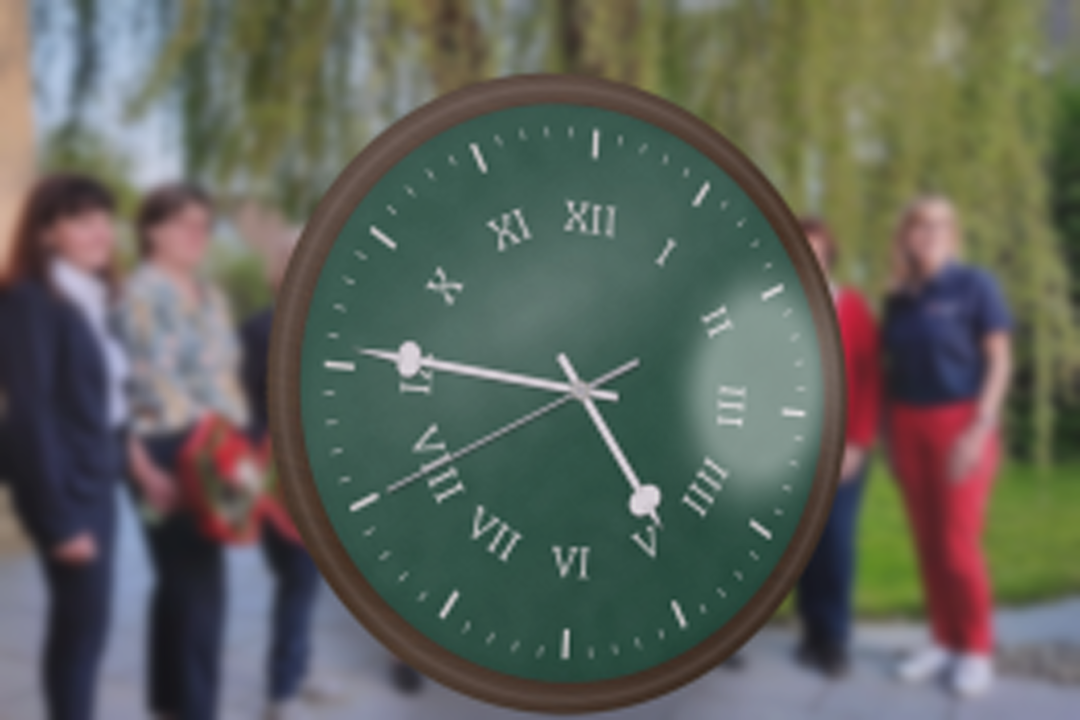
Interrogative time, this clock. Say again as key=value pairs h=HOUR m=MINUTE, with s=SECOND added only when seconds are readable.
h=4 m=45 s=40
